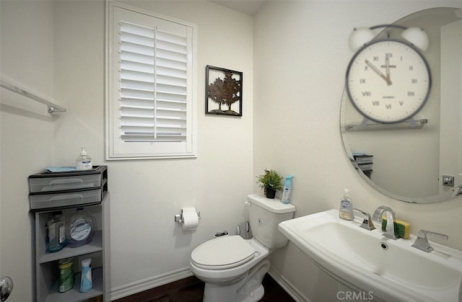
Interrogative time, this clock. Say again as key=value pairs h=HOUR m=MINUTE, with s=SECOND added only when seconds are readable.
h=11 m=52
